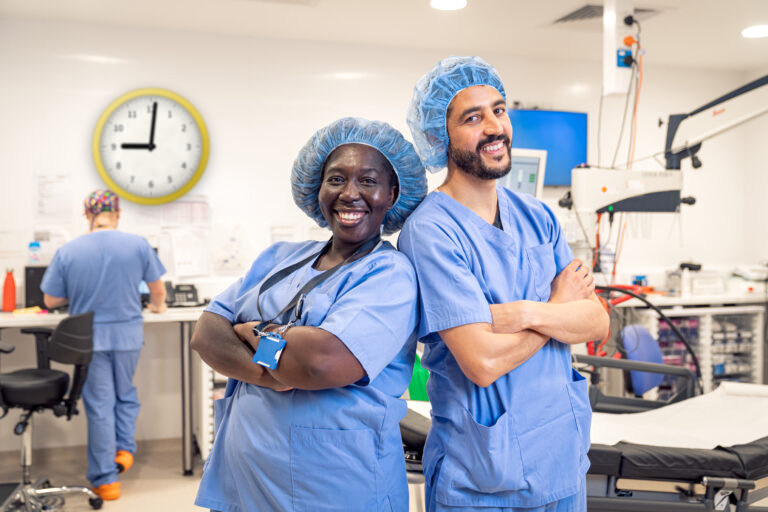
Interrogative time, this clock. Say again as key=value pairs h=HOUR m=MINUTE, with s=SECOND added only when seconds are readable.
h=9 m=1
